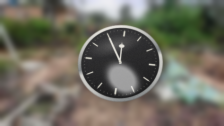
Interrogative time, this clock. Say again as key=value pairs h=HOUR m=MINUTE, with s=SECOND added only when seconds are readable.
h=11 m=55
